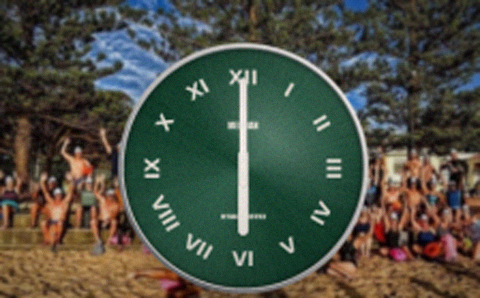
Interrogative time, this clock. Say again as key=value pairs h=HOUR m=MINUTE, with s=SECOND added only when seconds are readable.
h=6 m=0
